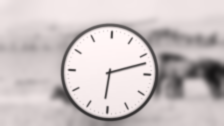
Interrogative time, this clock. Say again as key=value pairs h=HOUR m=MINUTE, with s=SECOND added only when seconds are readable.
h=6 m=12
